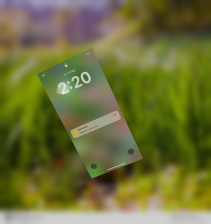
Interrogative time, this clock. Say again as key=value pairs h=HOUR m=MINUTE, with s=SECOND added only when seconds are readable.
h=2 m=20
